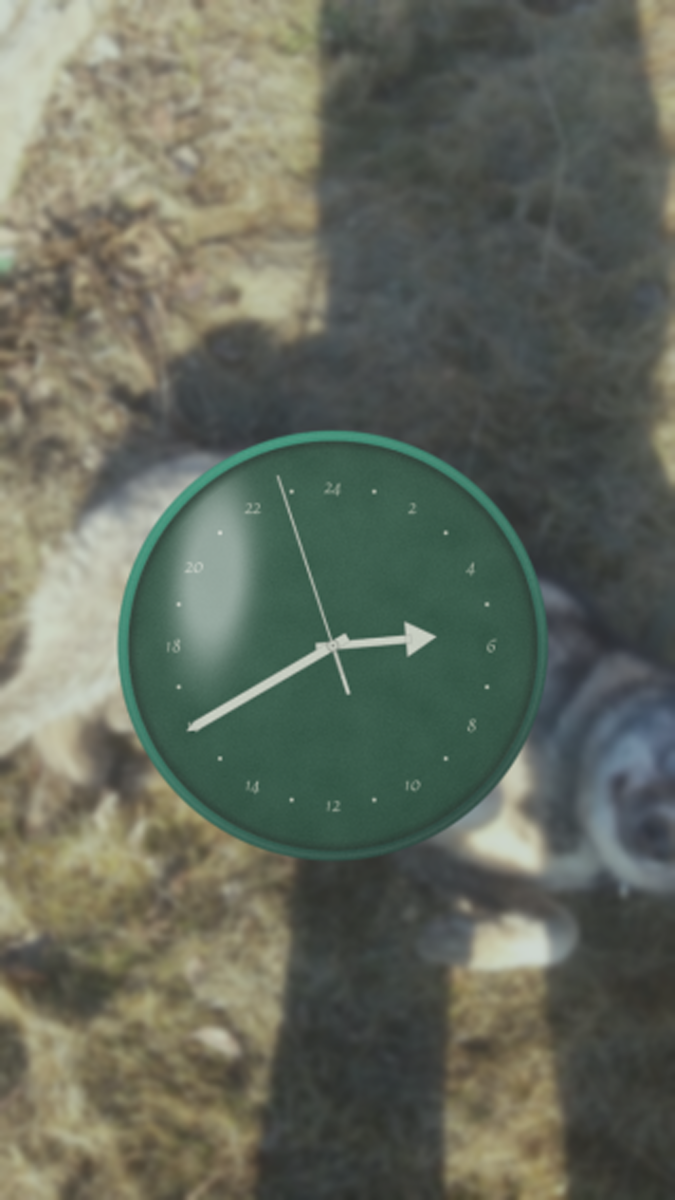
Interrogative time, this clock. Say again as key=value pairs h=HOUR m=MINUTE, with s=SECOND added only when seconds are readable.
h=5 m=39 s=57
